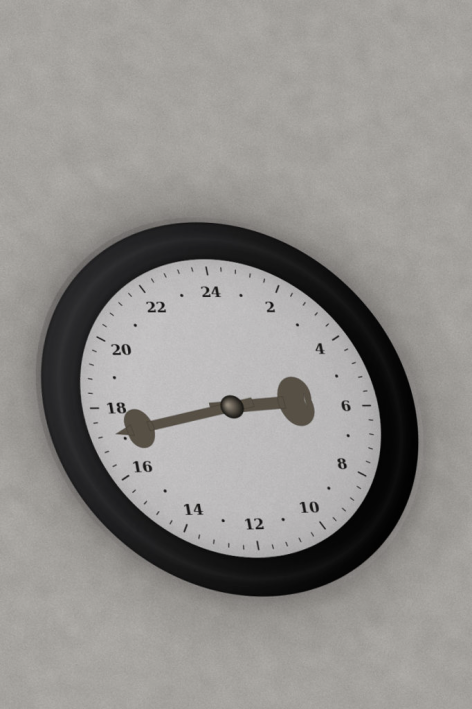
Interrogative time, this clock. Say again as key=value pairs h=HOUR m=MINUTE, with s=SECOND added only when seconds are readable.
h=5 m=43
